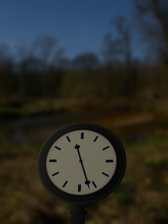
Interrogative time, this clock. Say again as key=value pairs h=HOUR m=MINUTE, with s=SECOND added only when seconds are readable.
h=11 m=27
